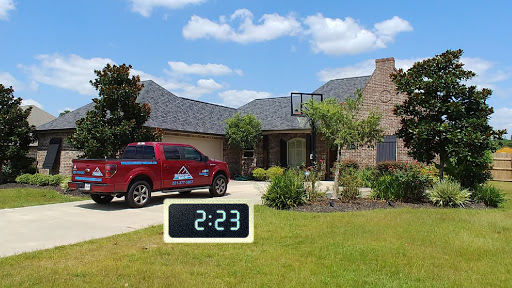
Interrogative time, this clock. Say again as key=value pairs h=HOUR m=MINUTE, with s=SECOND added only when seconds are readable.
h=2 m=23
